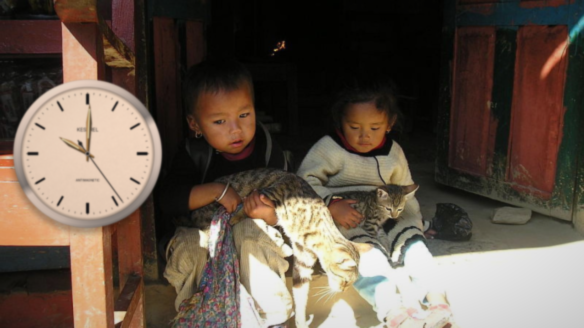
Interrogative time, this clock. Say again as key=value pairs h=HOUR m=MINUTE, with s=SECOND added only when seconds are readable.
h=10 m=0 s=24
